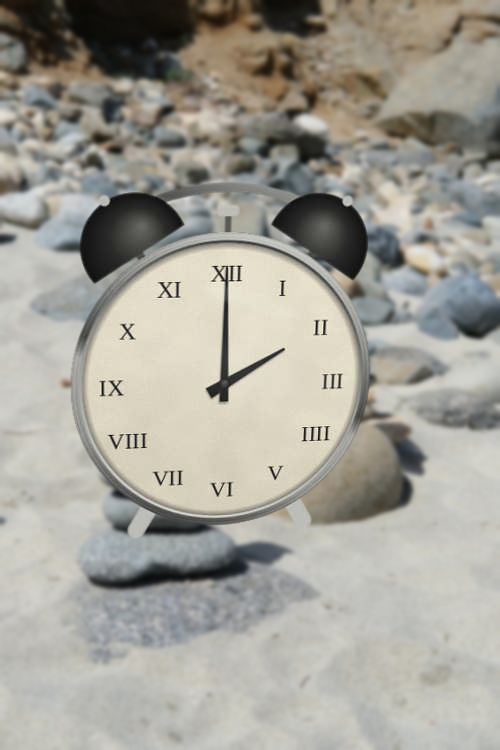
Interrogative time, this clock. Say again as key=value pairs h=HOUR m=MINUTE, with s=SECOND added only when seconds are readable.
h=2 m=0
